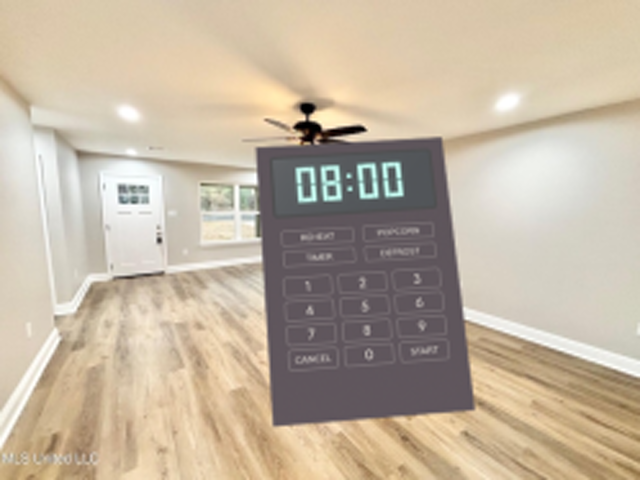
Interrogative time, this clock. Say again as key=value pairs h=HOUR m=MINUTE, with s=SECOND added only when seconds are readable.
h=8 m=0
